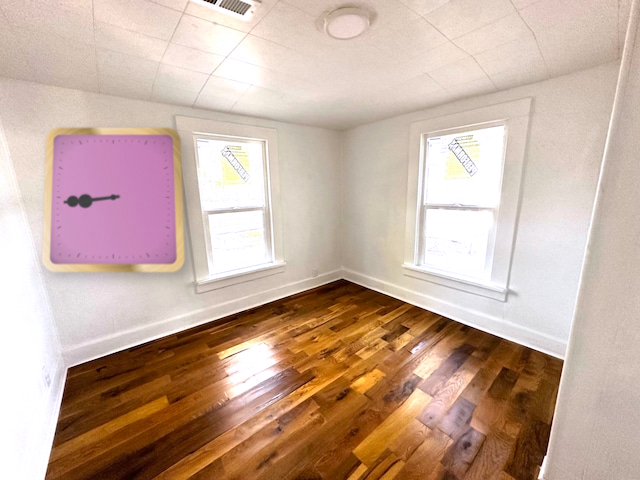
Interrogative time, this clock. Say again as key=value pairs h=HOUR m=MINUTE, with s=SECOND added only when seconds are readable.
h=8 m=44
